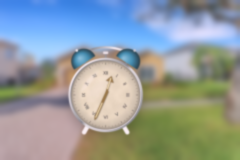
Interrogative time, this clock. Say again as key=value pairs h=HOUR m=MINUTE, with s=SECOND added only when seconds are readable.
h=12 m=34
